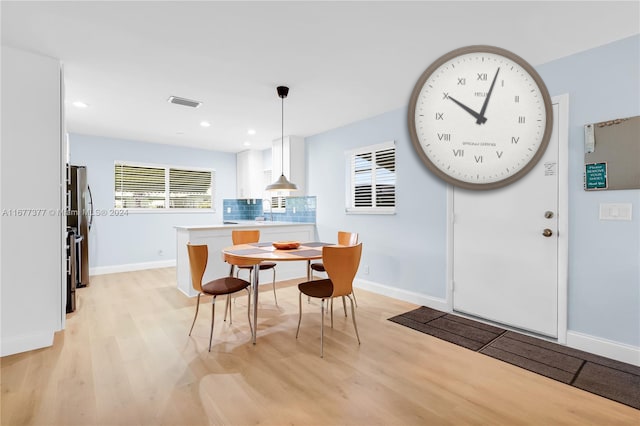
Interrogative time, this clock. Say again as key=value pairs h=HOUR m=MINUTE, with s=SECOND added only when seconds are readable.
h=10 m=3
